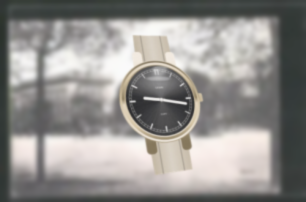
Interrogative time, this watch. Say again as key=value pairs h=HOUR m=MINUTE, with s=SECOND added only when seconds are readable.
h=9 m=17
